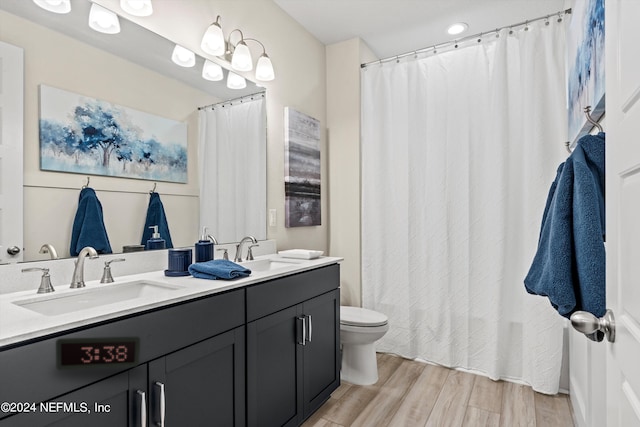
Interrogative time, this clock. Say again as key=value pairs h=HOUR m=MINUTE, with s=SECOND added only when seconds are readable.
h=3 m=38
